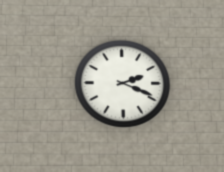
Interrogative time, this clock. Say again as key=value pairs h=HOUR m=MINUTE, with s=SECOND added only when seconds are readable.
h=2 m=19
